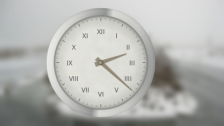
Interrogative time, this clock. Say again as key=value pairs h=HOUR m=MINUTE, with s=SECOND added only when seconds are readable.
h=2 m=22
